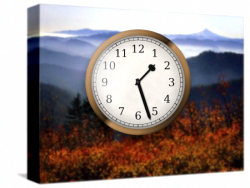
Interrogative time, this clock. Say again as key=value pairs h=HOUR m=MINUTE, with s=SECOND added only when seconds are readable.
h=1 m=27
